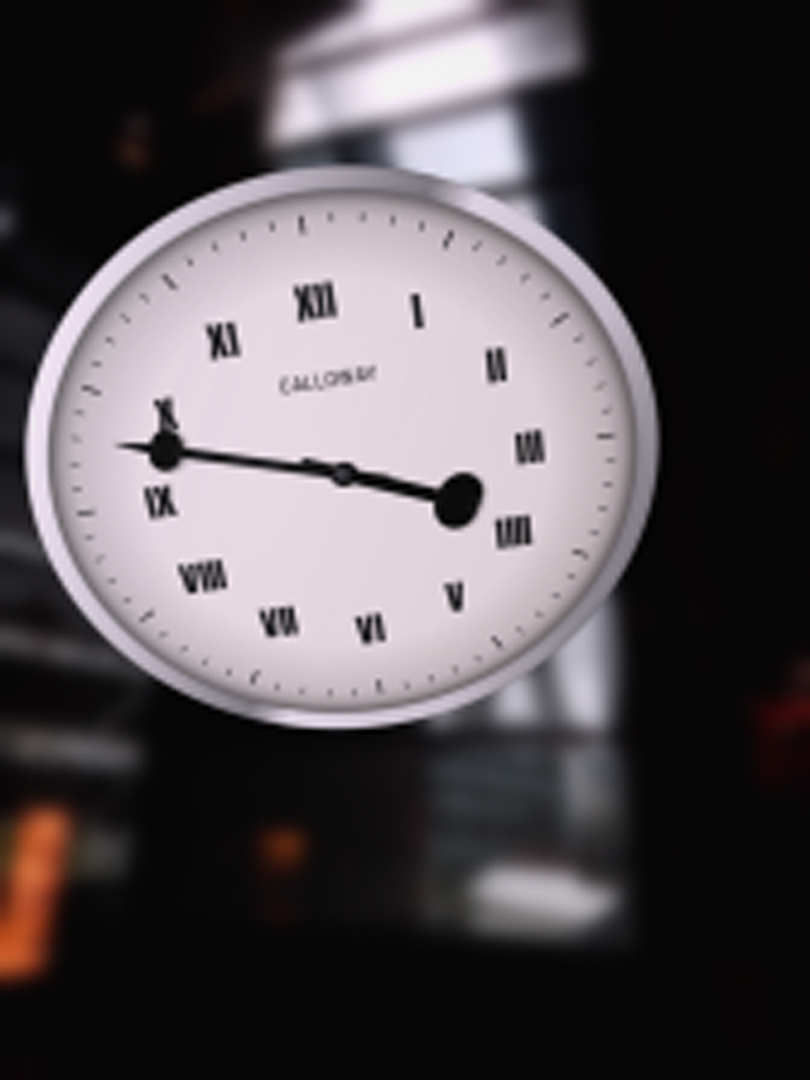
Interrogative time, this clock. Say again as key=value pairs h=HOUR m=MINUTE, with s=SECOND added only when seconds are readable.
h=3 m=48
